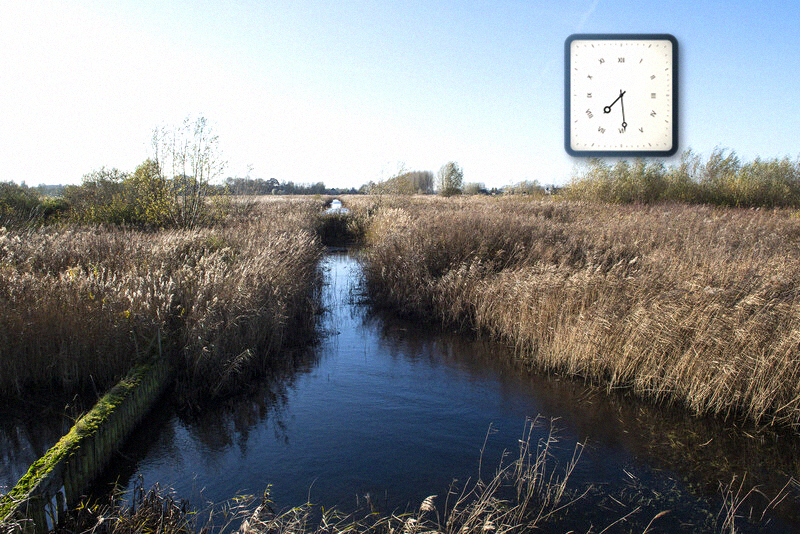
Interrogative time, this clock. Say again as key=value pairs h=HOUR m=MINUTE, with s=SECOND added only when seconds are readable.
h=7 m=29
